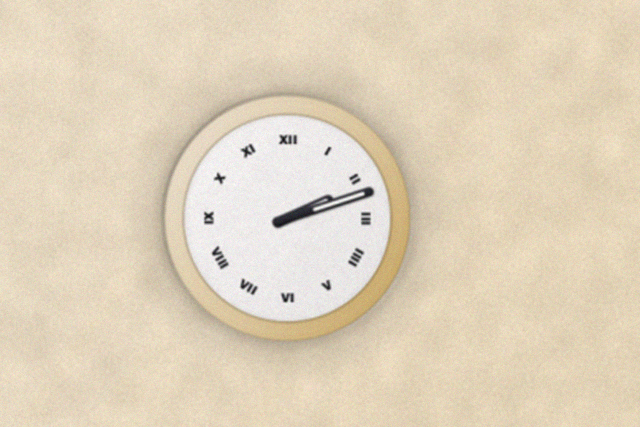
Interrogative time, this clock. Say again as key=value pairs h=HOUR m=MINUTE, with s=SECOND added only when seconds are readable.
h=2 m=12
